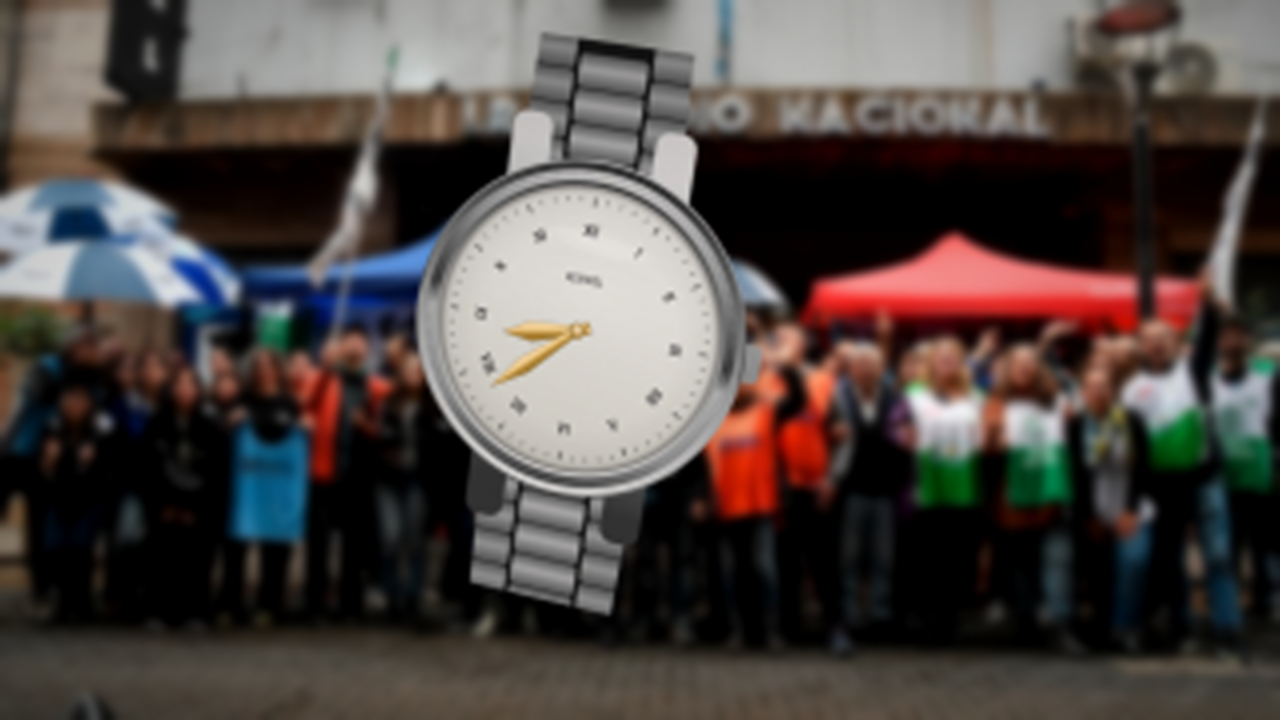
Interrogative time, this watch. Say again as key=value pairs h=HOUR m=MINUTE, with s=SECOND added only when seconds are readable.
h=8 m=38
